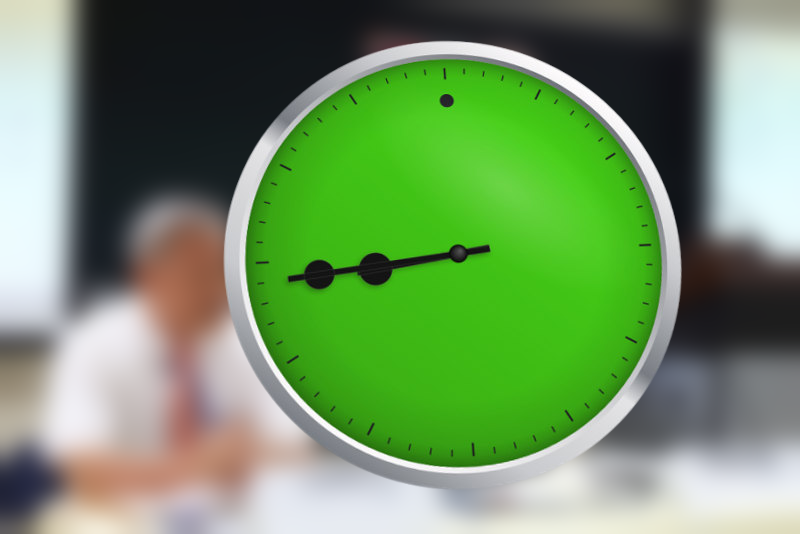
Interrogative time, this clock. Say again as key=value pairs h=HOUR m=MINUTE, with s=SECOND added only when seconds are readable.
h=8 m=44
